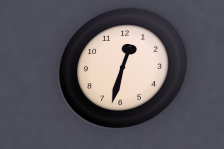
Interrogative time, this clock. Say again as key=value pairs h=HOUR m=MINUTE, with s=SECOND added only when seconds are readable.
h=12 m=32
